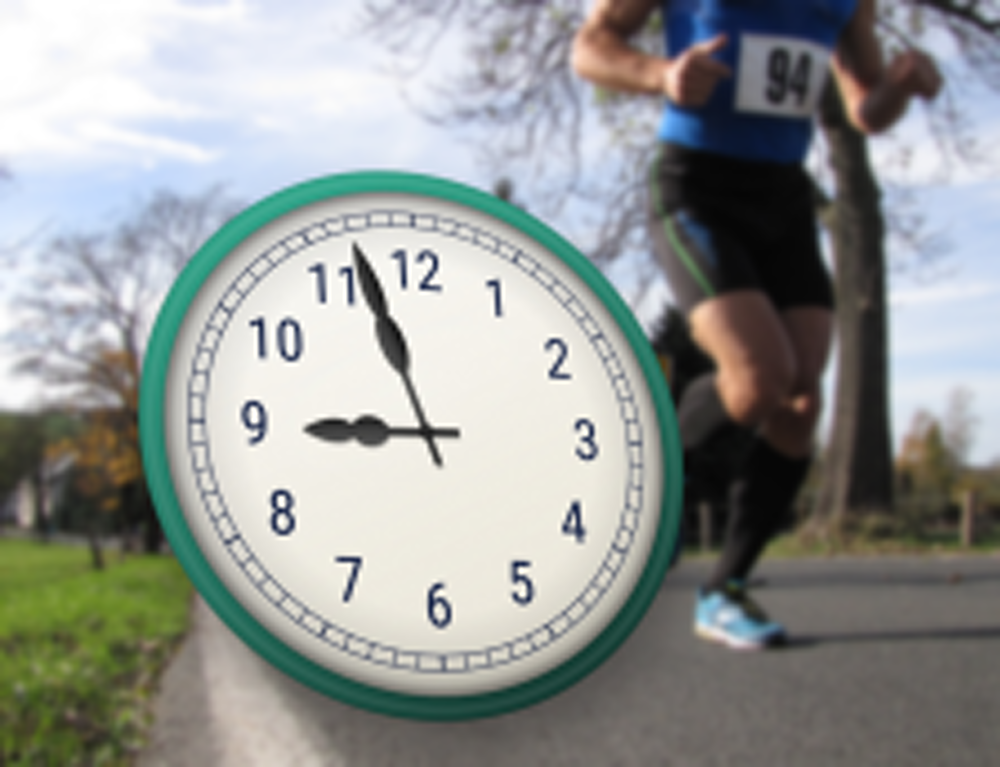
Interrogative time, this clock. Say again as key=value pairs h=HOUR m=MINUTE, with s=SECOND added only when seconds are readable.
h=8 m=57
